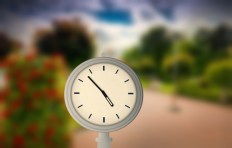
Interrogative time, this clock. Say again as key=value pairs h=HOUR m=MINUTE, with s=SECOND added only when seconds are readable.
h=4 m=53
